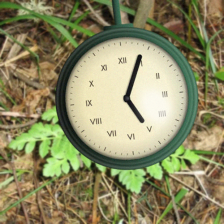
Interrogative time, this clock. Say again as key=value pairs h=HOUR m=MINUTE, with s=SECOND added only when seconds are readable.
h=5 m=4
